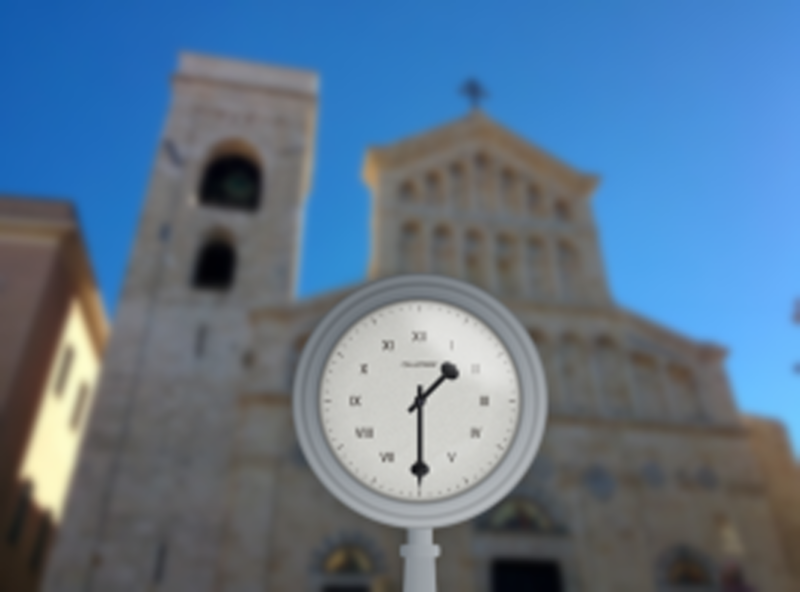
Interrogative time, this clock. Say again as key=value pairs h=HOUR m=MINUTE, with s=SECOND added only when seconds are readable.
h=1 m=30
